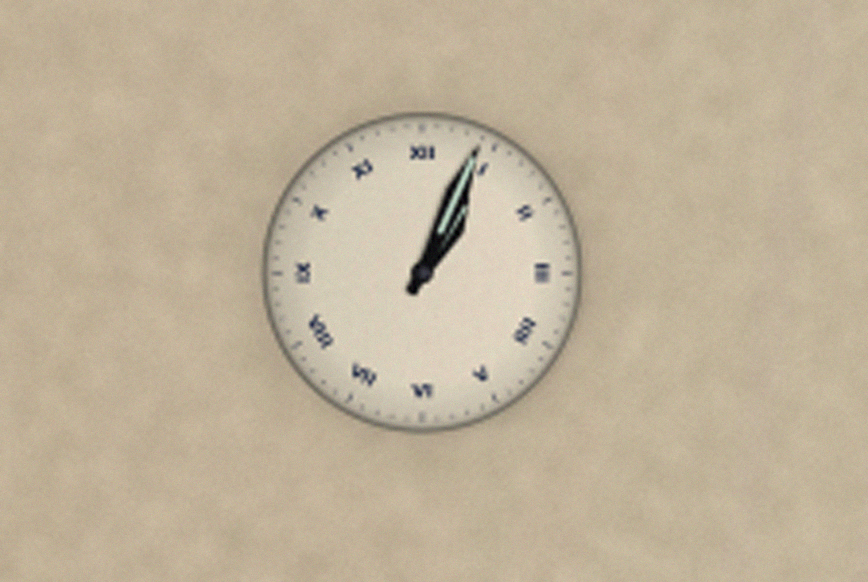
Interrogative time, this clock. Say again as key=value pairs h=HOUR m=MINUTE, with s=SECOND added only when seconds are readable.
h=1 m=4
